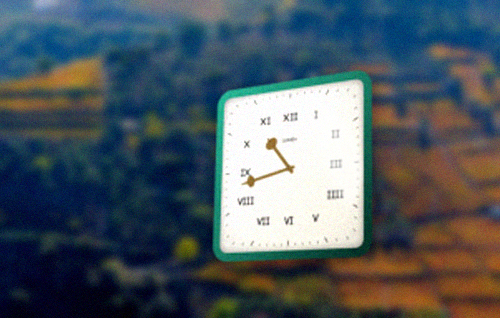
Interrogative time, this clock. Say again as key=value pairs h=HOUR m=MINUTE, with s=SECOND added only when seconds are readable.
h=10 m=43
